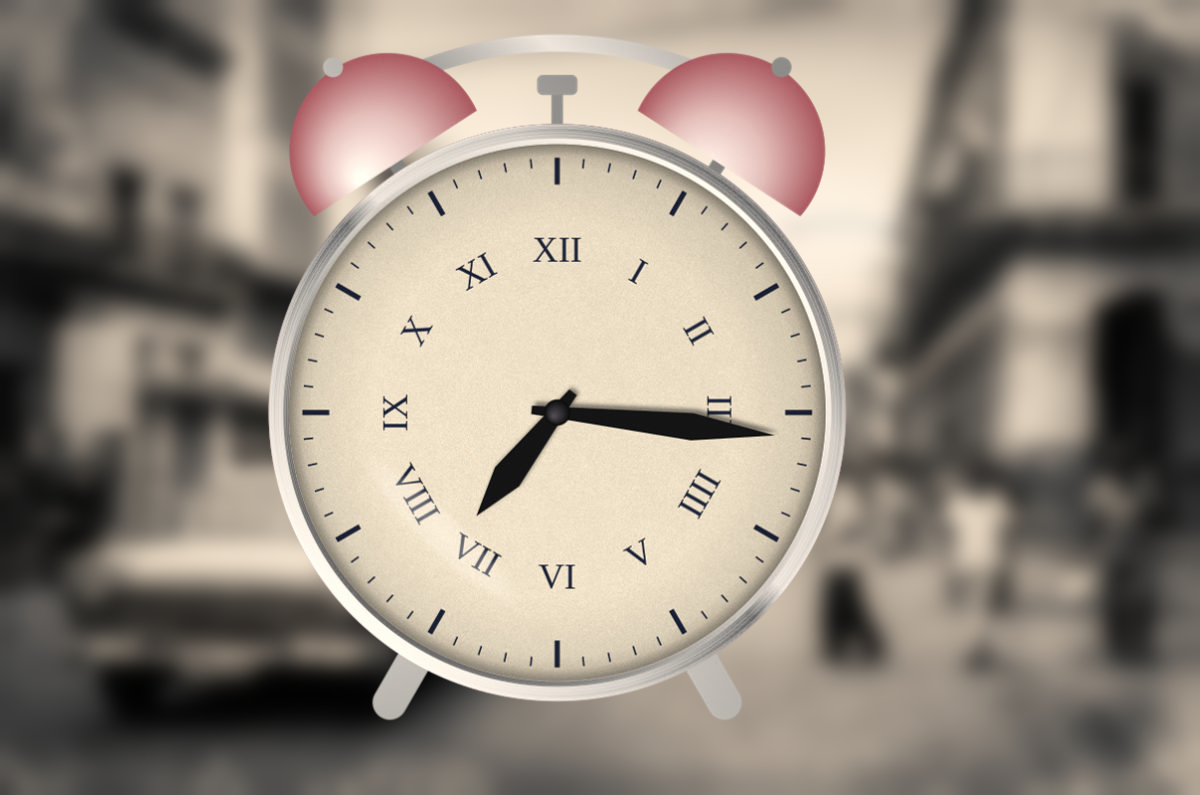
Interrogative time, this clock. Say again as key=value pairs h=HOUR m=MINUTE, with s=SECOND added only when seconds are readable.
h=7 m=16
